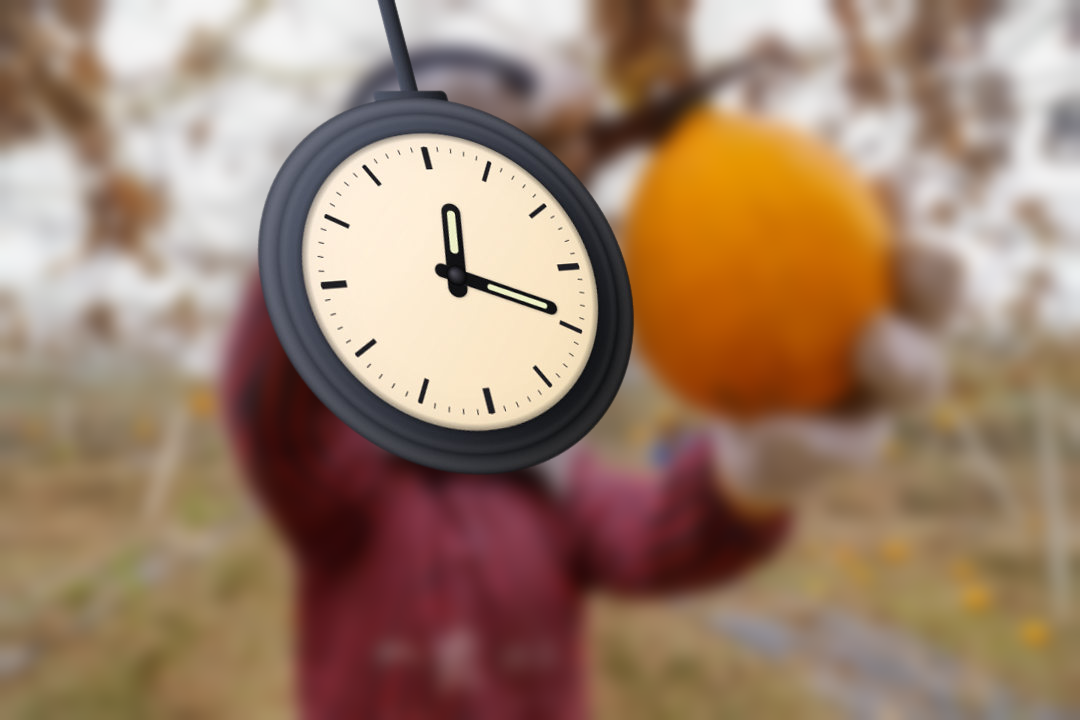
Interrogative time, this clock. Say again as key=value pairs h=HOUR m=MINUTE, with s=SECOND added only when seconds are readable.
h=12 m=19
